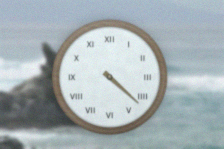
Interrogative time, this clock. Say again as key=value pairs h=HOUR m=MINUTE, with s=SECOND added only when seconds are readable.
h=4 m=22
